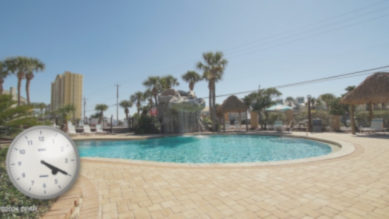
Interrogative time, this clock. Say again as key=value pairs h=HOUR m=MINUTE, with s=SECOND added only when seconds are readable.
h=4 m=20
